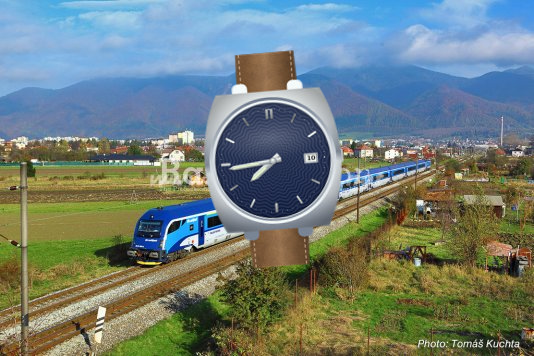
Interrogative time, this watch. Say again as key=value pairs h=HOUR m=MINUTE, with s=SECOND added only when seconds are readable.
h=7 m=44
